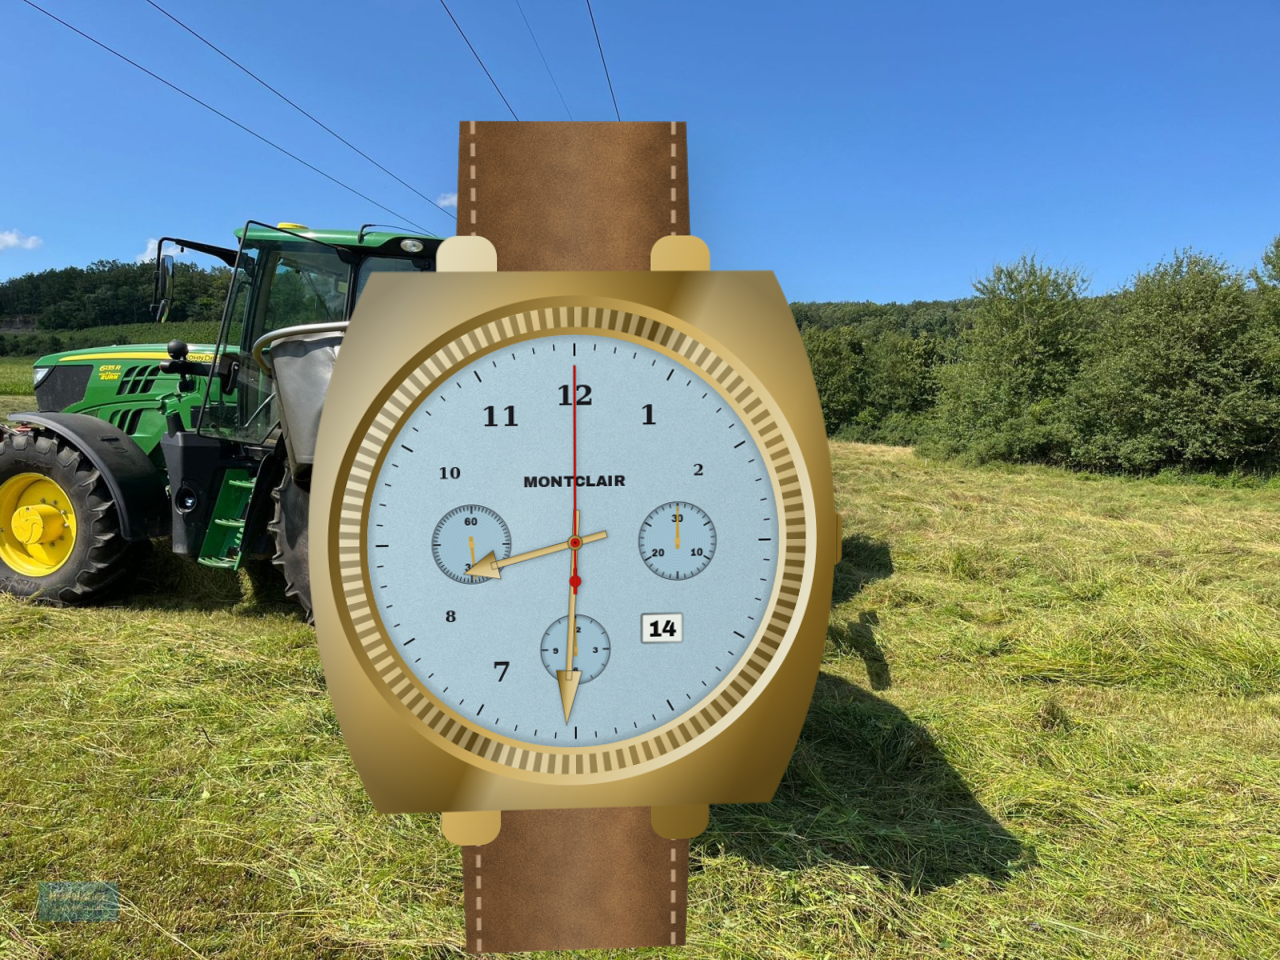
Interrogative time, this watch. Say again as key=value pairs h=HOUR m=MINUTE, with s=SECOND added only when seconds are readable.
h=8 m=30 s=29
